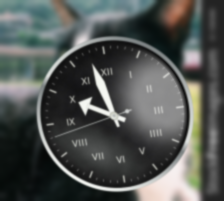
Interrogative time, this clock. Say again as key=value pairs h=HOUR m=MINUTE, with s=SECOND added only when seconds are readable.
h=9 m=57 s=43
